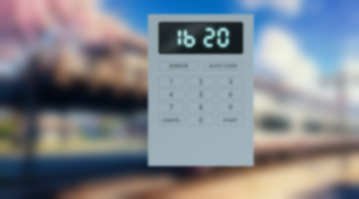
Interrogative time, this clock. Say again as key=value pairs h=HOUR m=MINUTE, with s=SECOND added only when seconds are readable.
h=16 m=20
